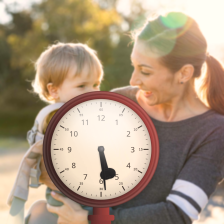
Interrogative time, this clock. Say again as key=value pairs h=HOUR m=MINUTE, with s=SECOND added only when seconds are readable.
h=5 m=29
